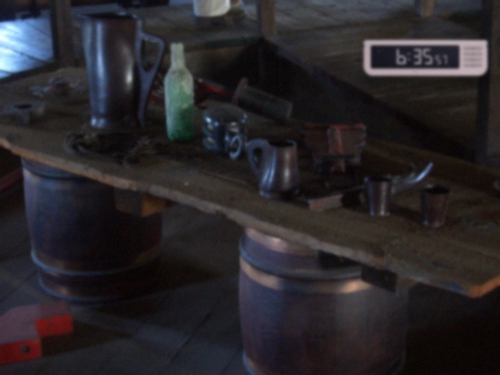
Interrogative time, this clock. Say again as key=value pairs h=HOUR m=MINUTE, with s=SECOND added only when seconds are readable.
h=6 m=35
